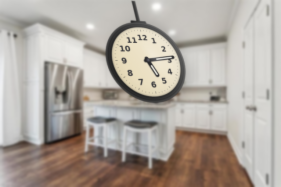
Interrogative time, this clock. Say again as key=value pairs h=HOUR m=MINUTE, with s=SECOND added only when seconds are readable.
h=5 m=14
